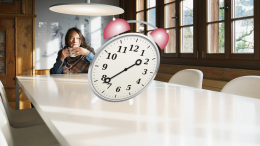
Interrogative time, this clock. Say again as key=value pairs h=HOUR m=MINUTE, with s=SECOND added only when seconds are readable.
h=1 m=38
